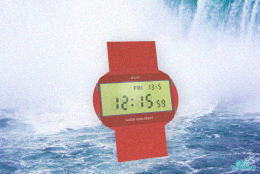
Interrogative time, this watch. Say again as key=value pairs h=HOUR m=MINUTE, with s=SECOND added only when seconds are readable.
h=12 m=15 s=59
